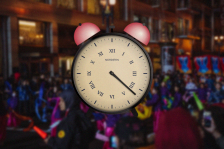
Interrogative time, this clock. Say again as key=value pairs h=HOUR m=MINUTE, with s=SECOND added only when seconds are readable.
h=4 m=22
